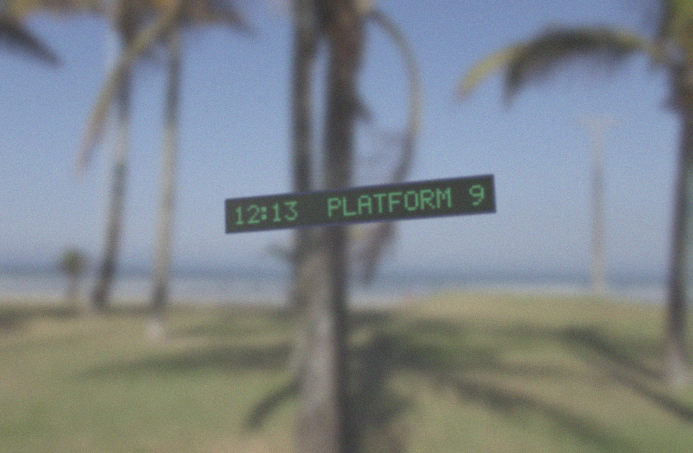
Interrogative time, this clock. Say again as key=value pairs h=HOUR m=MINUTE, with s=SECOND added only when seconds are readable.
h=12 m=13
